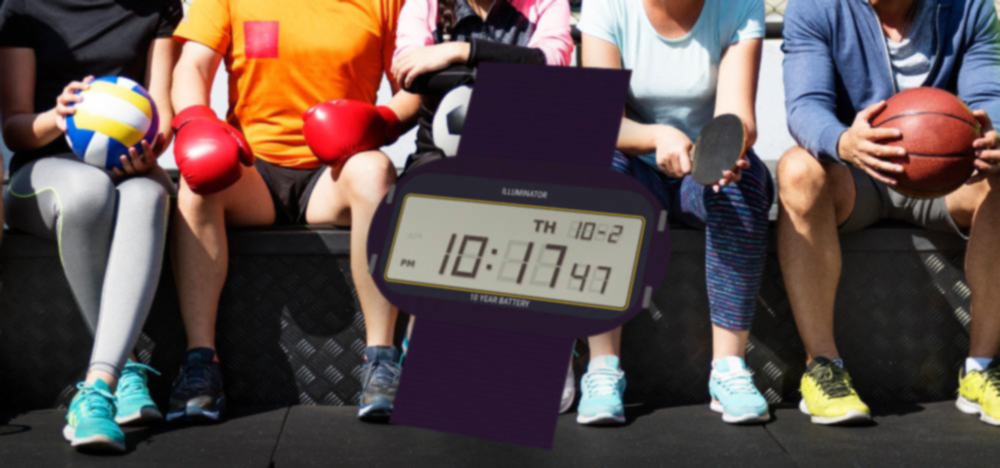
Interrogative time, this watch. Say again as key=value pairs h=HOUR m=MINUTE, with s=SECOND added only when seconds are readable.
h=10 m=17 s=47
